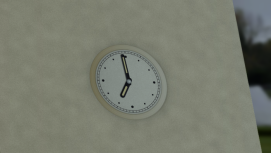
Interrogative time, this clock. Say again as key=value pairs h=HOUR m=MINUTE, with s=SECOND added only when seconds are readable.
h=6 m=59
